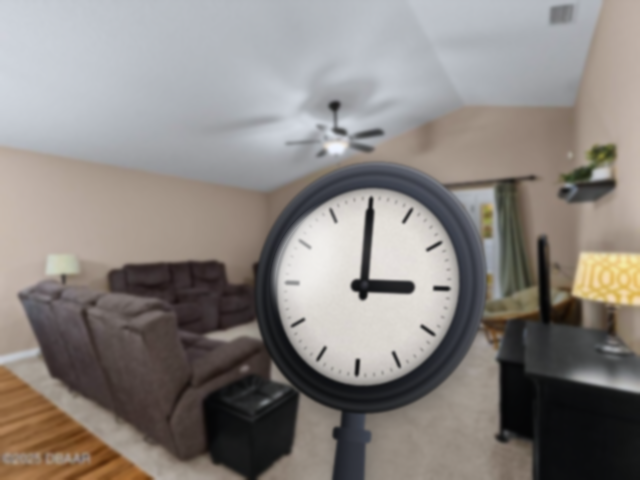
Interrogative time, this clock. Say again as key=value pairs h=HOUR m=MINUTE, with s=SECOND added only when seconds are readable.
h=3 m=0
